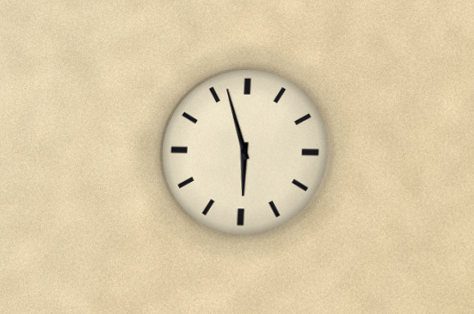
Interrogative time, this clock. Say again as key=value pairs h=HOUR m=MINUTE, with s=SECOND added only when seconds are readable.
h=5 m=57
